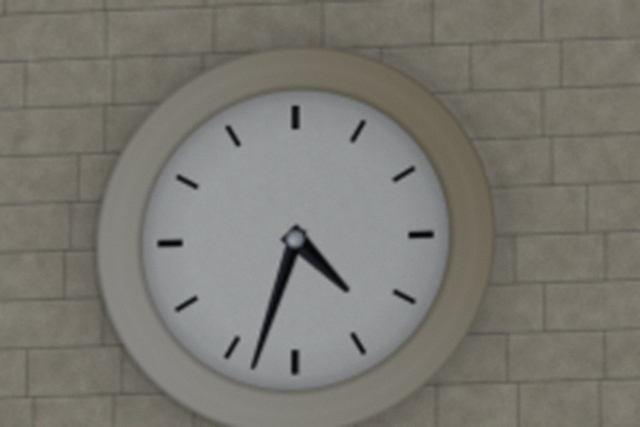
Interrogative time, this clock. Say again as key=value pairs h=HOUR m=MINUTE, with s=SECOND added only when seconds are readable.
h=4 m=33
